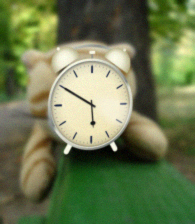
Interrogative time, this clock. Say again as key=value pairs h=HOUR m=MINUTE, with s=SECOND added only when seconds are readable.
h=5 m=50
